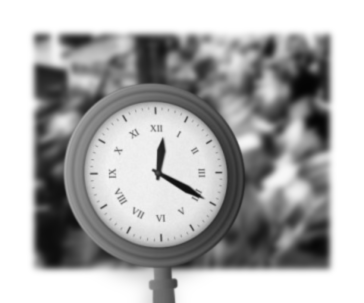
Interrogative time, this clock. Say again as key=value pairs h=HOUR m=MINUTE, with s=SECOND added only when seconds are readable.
h=12 m=20
